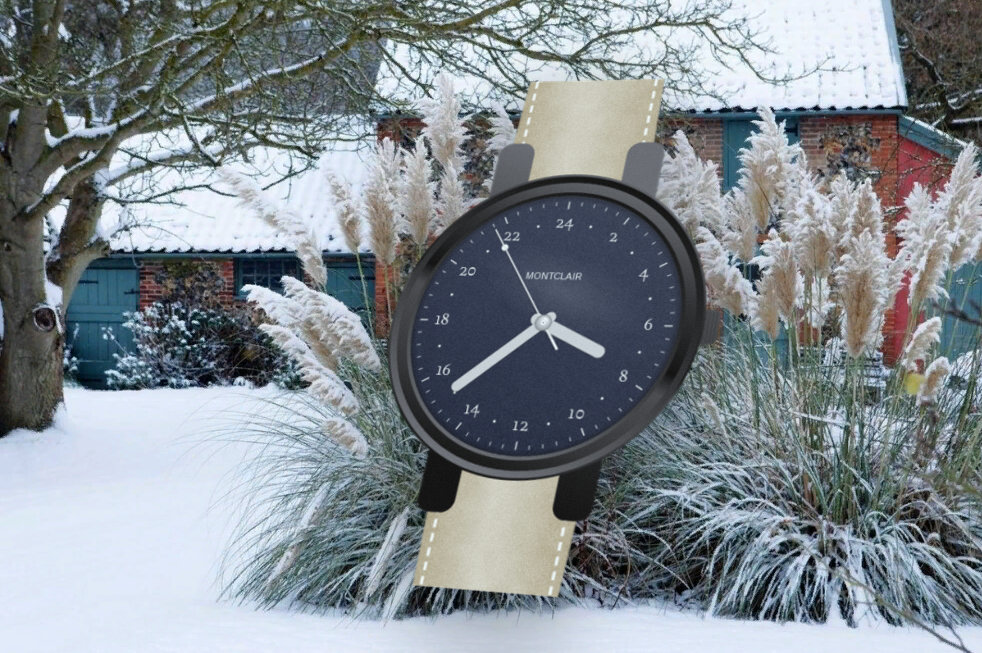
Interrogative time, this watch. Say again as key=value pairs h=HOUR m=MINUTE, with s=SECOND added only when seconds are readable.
h=7 m=37 s=54
